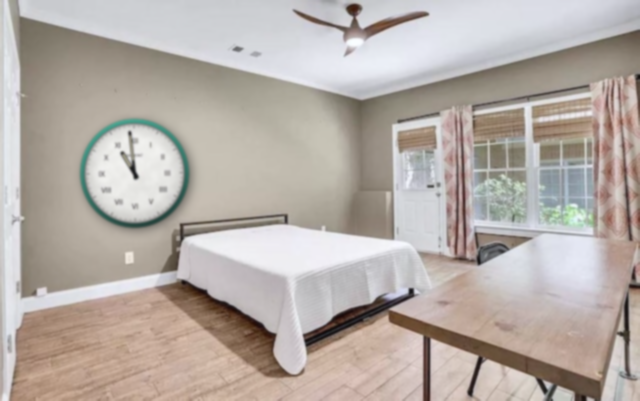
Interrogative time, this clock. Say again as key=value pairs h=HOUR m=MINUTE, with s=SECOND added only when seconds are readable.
h=10 m=59
